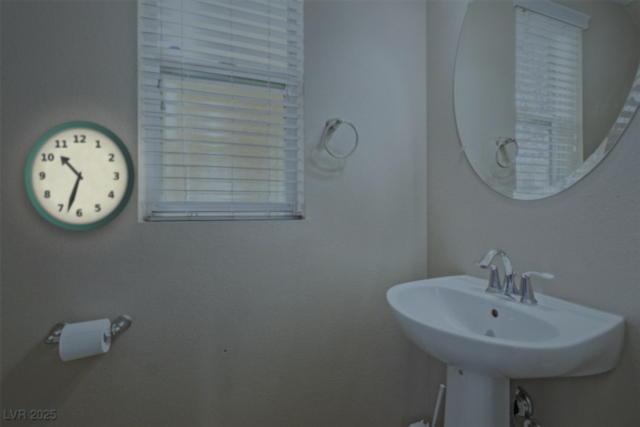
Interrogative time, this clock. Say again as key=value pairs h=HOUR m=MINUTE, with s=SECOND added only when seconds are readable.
h=10 m=33
